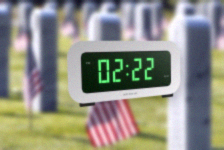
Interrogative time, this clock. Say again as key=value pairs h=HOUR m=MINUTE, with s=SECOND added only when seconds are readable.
h=2 m=22
